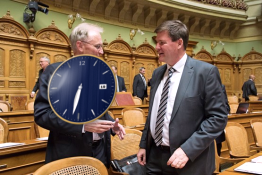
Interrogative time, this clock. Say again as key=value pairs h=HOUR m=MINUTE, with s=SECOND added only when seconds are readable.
h=6 m=32
